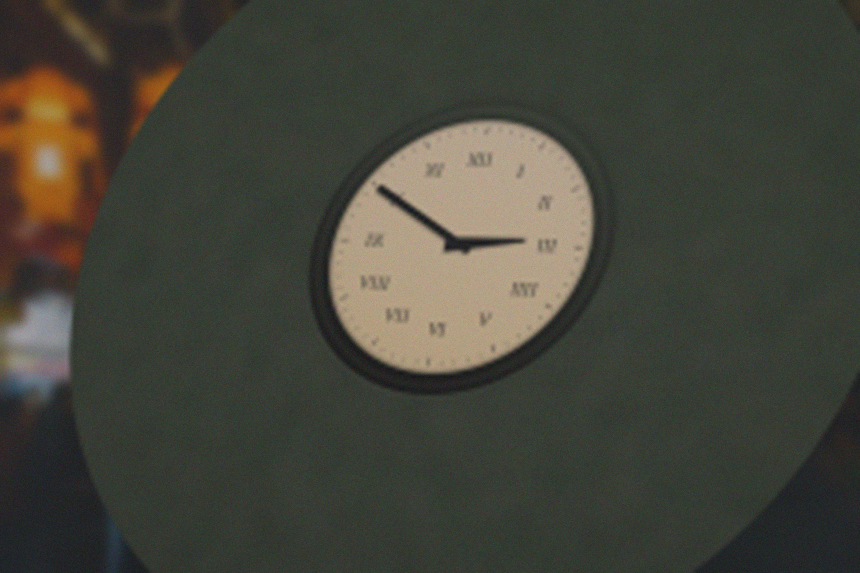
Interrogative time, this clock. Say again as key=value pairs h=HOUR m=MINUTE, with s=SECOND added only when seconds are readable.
h=2 m=50
